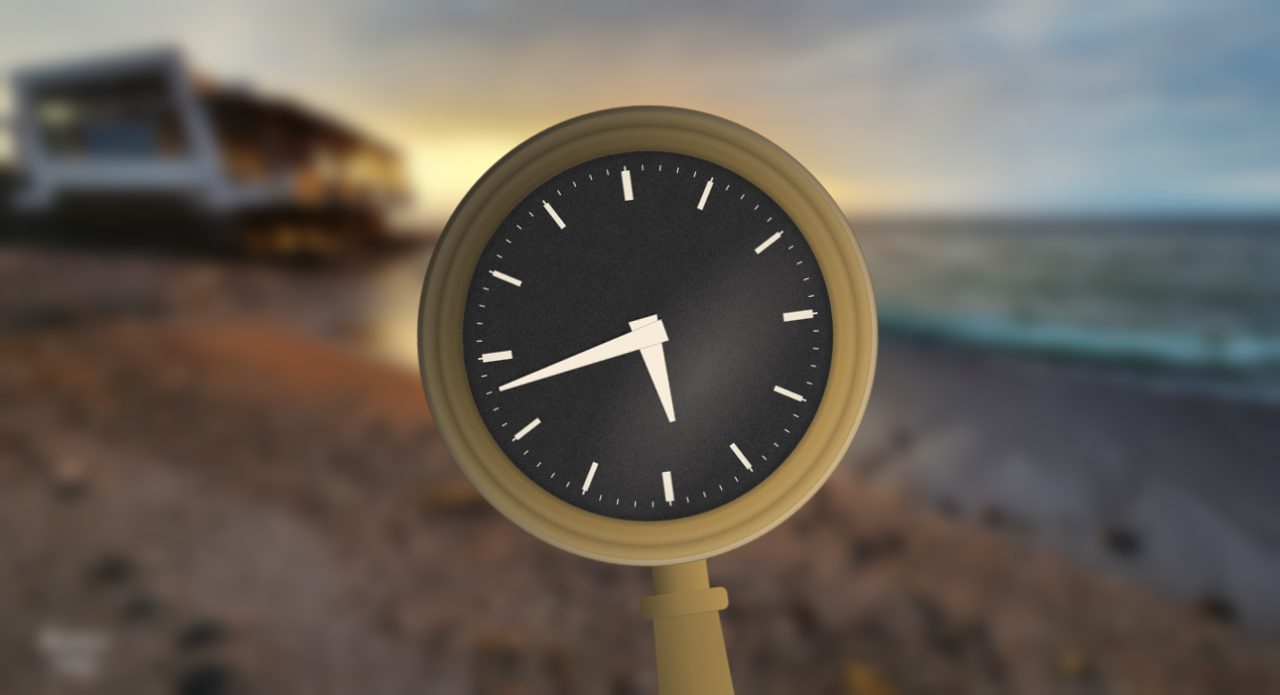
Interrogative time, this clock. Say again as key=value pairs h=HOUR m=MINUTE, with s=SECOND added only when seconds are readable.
h=5 m=43
